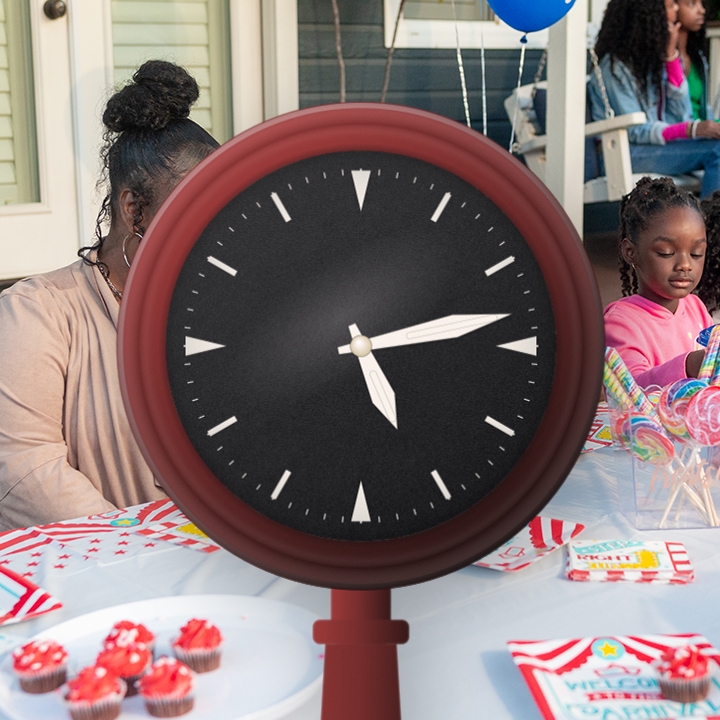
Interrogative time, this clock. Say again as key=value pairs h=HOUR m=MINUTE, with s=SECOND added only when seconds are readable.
h=5 m=13
